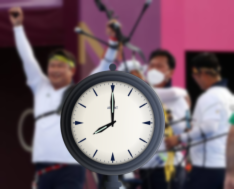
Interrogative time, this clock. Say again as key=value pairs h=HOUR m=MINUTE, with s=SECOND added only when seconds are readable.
h=8 m=0
